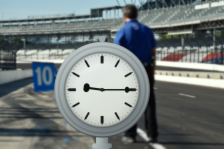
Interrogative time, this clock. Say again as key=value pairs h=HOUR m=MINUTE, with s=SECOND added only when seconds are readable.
h=9 m=15
